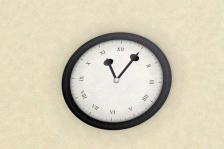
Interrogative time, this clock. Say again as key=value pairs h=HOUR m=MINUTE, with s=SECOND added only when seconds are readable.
h=11 m=5
